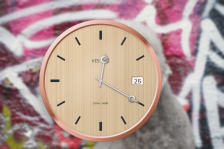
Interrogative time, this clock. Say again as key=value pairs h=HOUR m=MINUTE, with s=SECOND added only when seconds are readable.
h=12 m=20
